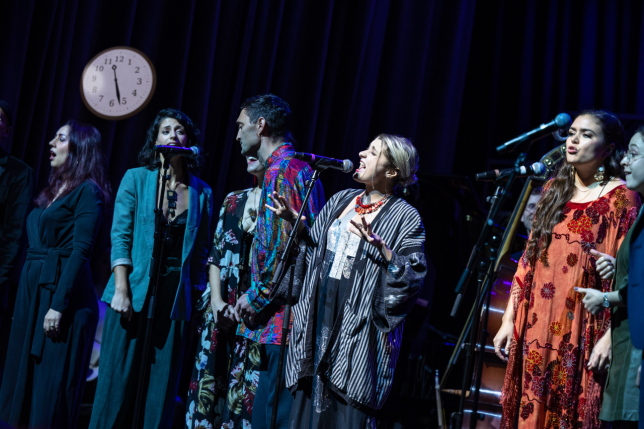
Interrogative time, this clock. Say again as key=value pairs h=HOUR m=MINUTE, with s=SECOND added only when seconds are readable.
h=11 m=27
